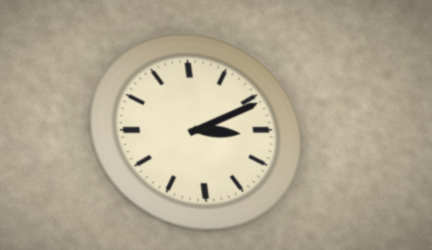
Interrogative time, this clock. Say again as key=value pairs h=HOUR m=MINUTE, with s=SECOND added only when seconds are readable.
h=3 m=11
